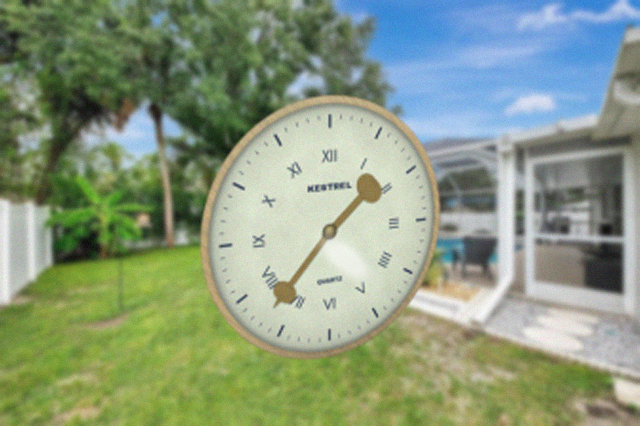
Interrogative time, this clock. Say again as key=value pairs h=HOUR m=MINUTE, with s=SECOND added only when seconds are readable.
h=1 m=37
